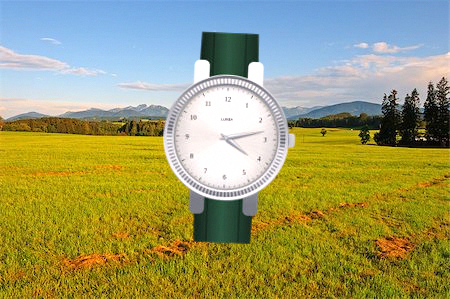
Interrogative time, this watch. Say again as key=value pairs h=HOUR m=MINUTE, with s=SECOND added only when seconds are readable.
h=4 m=13
